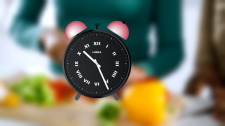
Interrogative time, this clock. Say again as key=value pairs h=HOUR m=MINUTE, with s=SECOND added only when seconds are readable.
h=10 m=26
